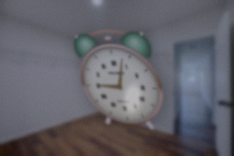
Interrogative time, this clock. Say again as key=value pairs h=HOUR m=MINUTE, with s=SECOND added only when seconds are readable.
h=9 m=3
